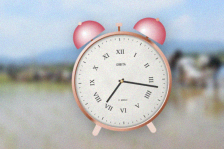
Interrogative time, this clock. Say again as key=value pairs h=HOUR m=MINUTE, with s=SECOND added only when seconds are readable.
h=7 m=17
